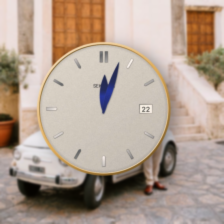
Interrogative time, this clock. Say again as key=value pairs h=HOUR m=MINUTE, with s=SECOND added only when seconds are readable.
h=12 m=3
